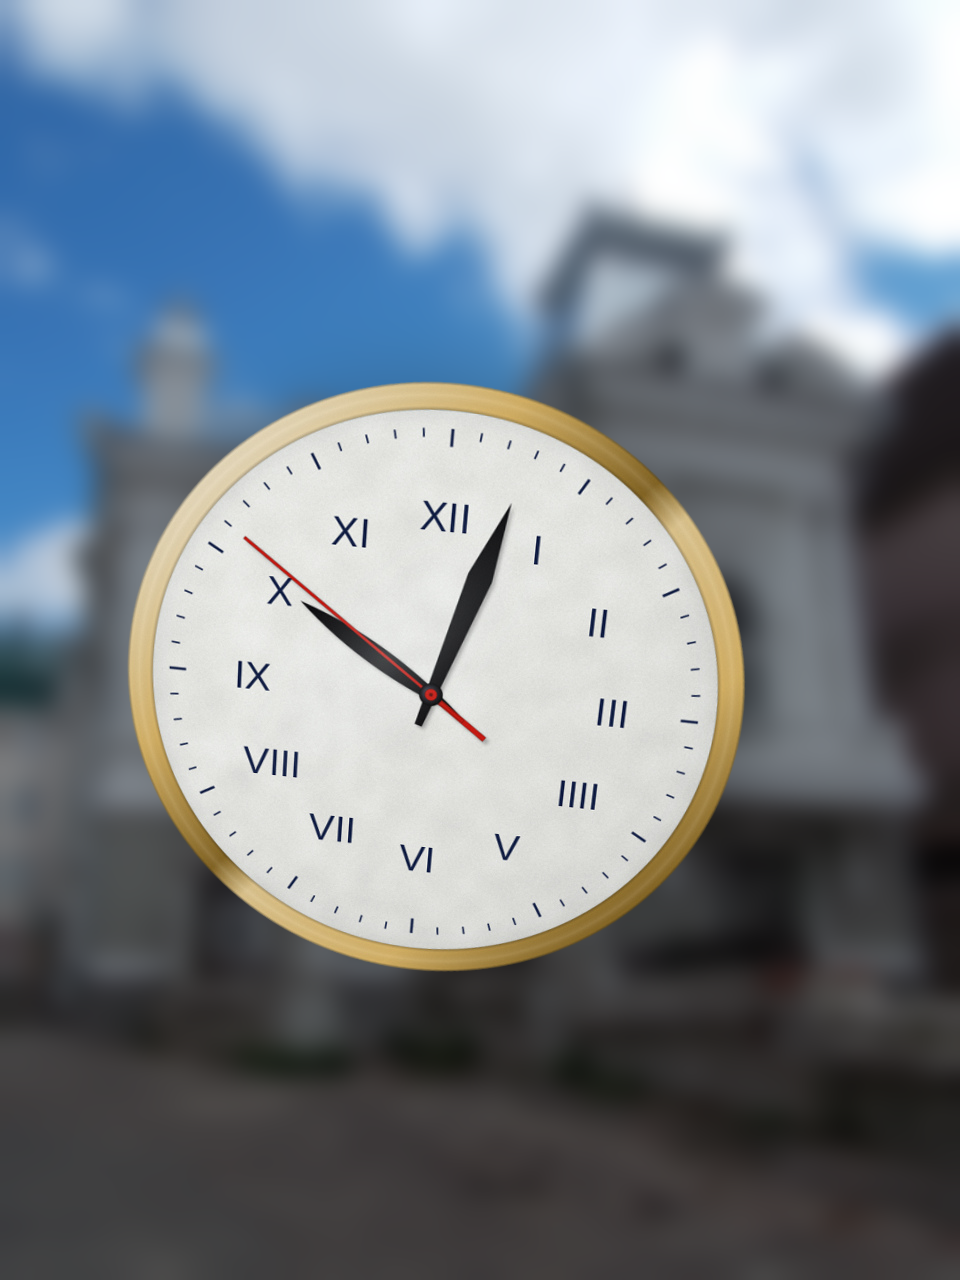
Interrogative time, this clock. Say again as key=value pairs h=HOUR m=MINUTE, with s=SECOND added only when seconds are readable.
h=10 m=2 s=51
